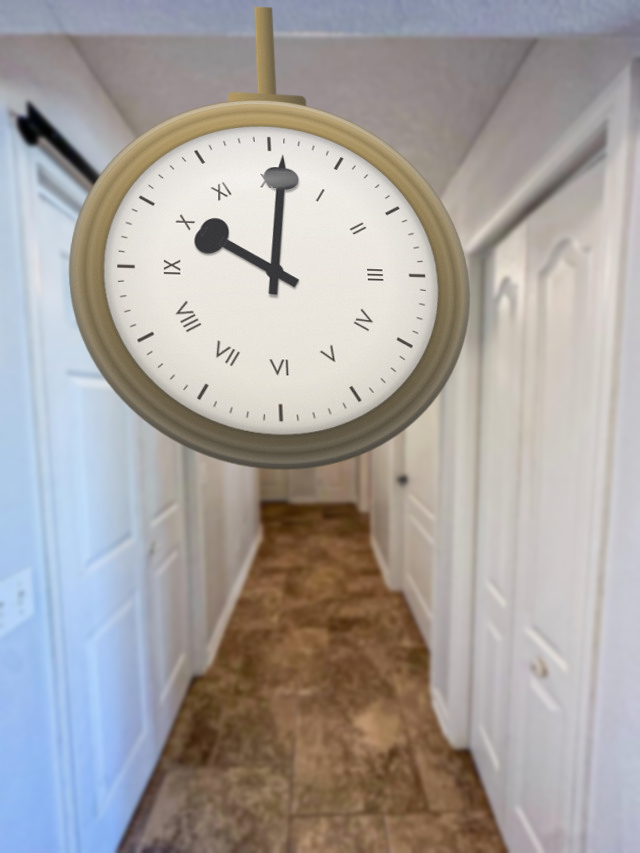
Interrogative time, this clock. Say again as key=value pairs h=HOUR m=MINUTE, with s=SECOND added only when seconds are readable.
h=10 m=1
